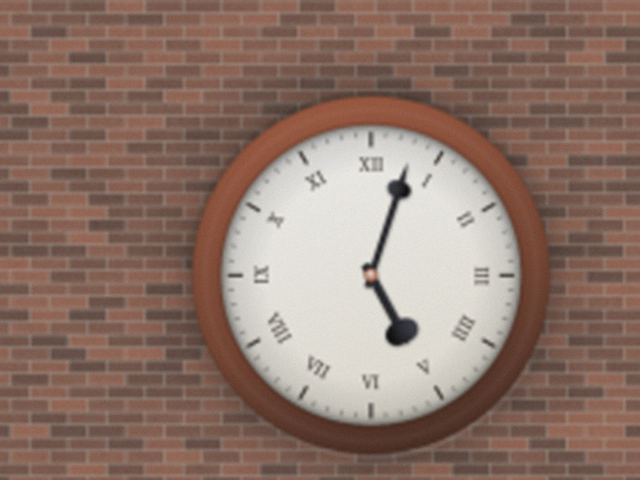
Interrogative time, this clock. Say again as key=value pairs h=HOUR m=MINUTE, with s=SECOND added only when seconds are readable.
h=5 m=3
